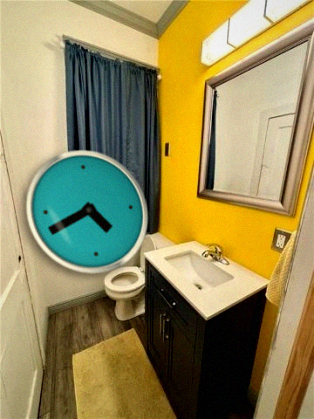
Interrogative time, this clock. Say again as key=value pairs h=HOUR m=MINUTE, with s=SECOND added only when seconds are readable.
h=4 m=41
